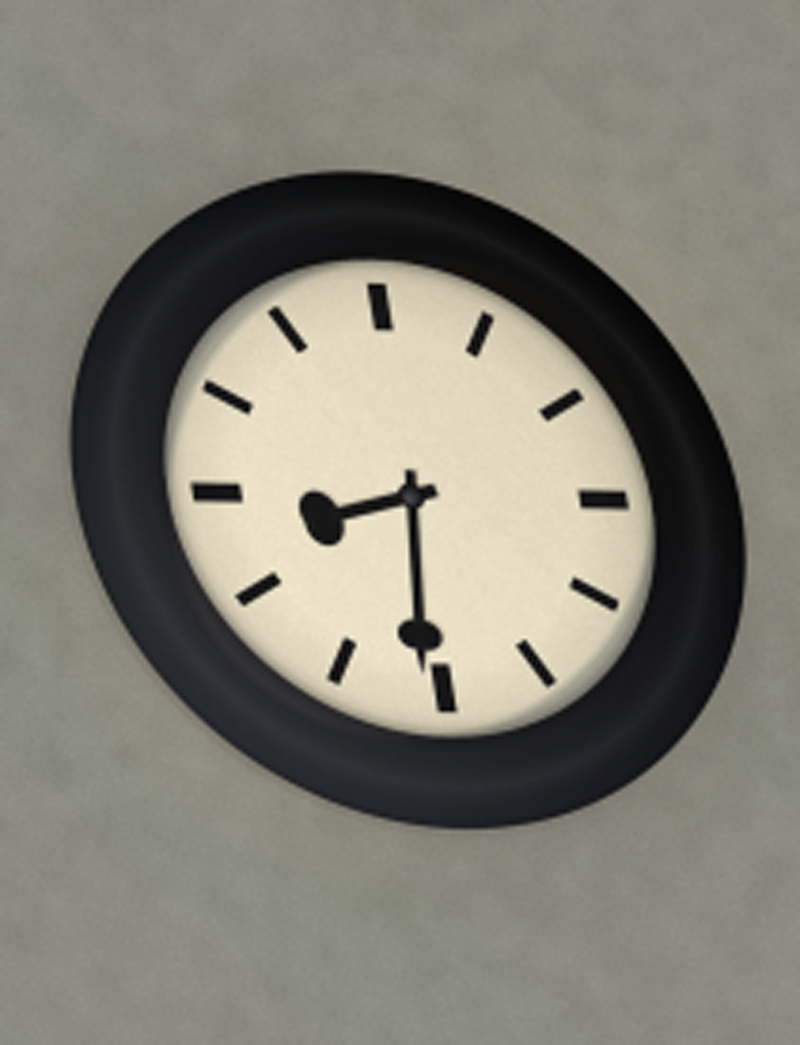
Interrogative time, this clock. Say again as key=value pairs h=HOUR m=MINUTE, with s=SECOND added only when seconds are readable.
h=8 m=31
